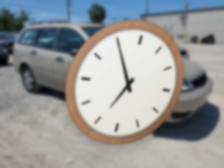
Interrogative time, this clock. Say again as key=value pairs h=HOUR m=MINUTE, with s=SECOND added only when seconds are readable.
h=6 m=55
